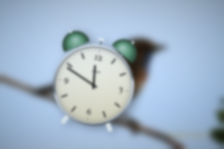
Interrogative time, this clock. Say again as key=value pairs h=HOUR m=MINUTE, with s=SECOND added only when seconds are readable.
h=11 m=49
